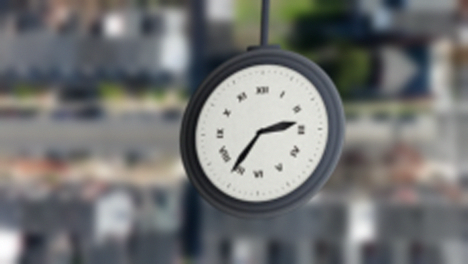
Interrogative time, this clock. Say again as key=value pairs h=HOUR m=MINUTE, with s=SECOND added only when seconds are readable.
h=2 m=36
